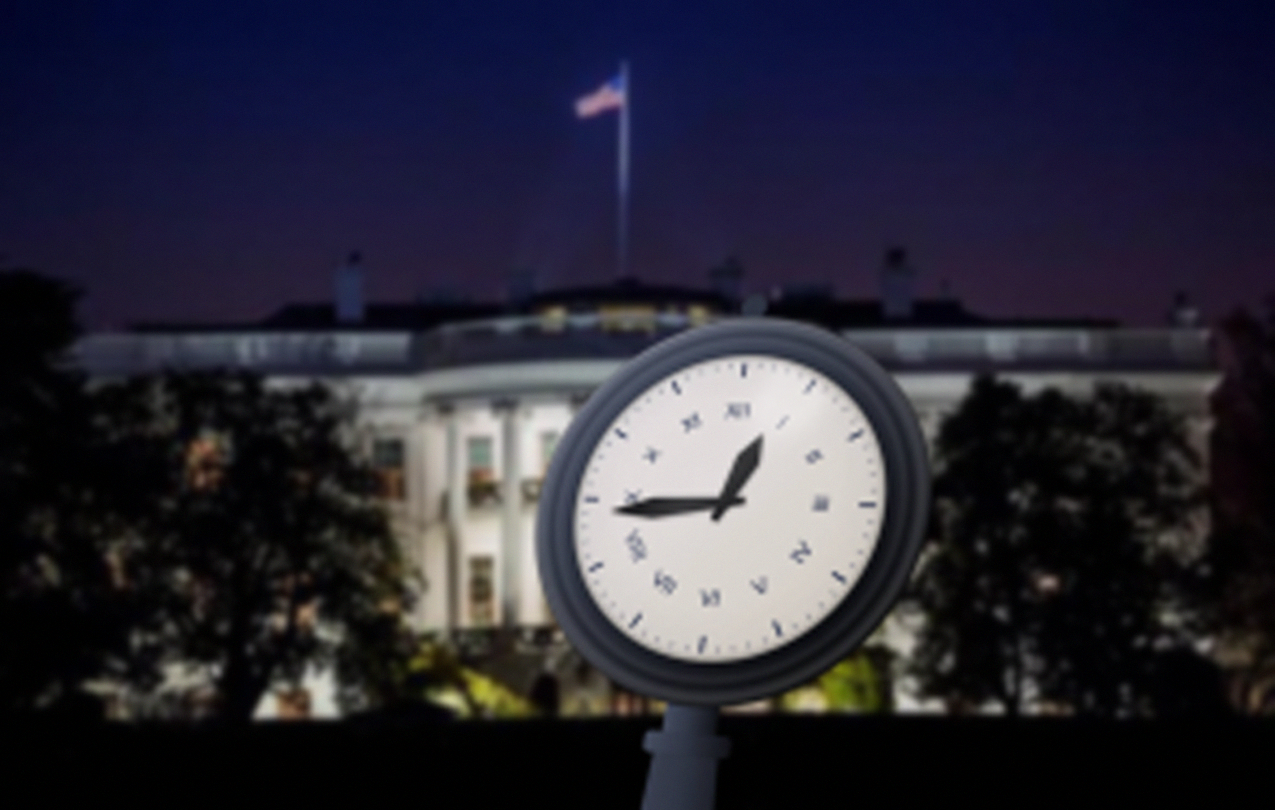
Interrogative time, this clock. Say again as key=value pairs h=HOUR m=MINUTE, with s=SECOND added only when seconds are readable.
h=12 m=44
